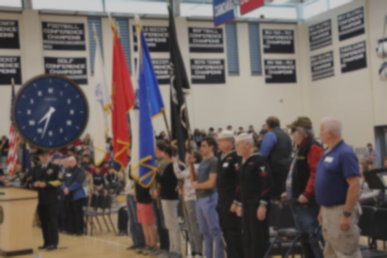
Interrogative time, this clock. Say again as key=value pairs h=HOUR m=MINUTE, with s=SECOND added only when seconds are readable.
h=7 m=33
